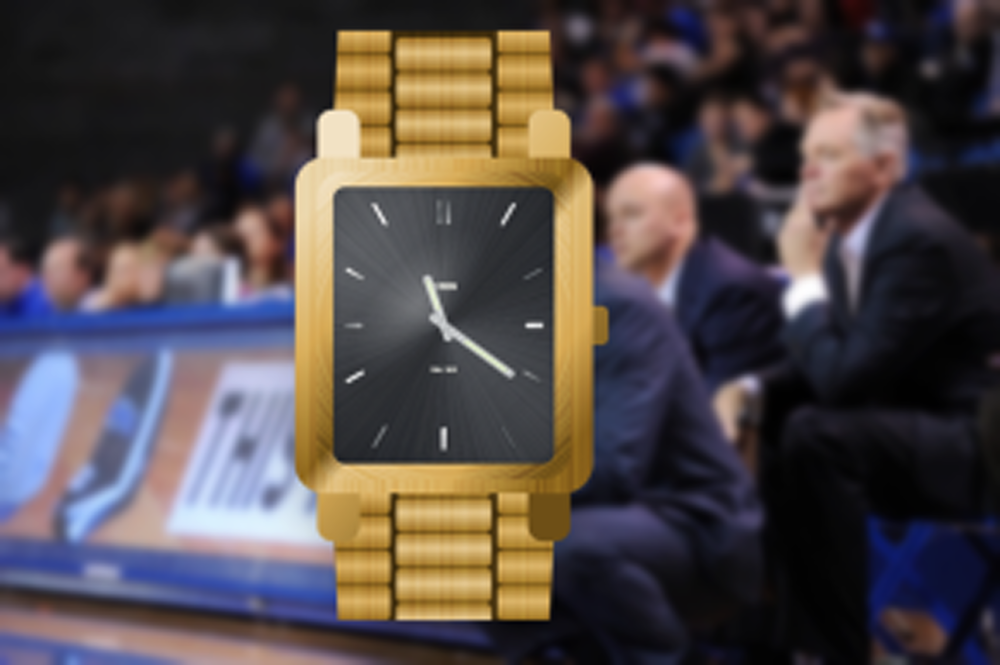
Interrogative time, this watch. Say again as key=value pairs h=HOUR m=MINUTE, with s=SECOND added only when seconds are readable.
h=11 m=21
